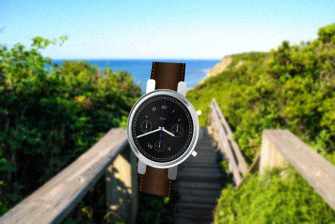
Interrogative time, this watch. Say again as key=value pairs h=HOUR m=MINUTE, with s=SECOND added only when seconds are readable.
h=3 m=41
